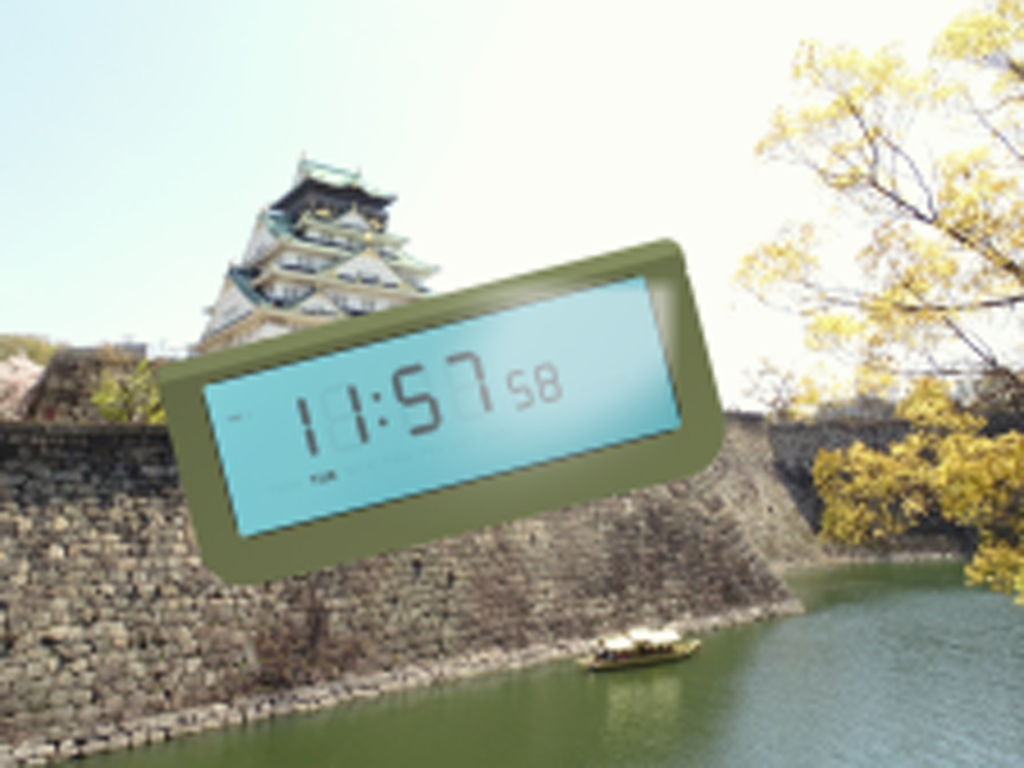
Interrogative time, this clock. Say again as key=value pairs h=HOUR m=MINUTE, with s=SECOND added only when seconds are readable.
h=11 m=57 s=58
